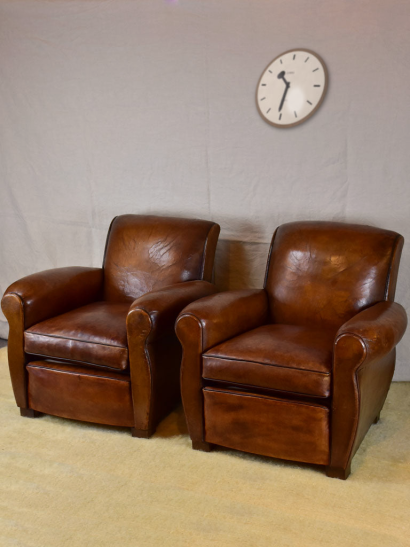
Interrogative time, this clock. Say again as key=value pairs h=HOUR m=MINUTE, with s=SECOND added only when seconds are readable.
h=10 m=31
